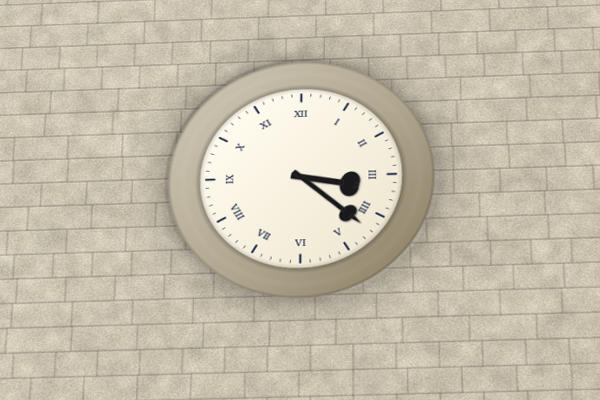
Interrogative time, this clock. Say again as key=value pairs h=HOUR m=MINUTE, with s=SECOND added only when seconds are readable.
h=3 m=22
